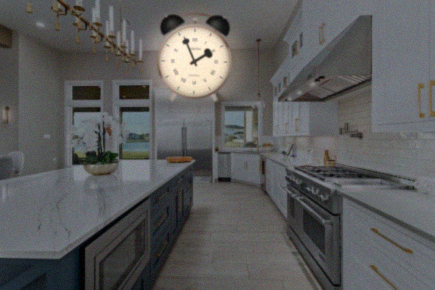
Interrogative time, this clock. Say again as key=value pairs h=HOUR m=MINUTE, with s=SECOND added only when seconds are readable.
h=1 m=56
